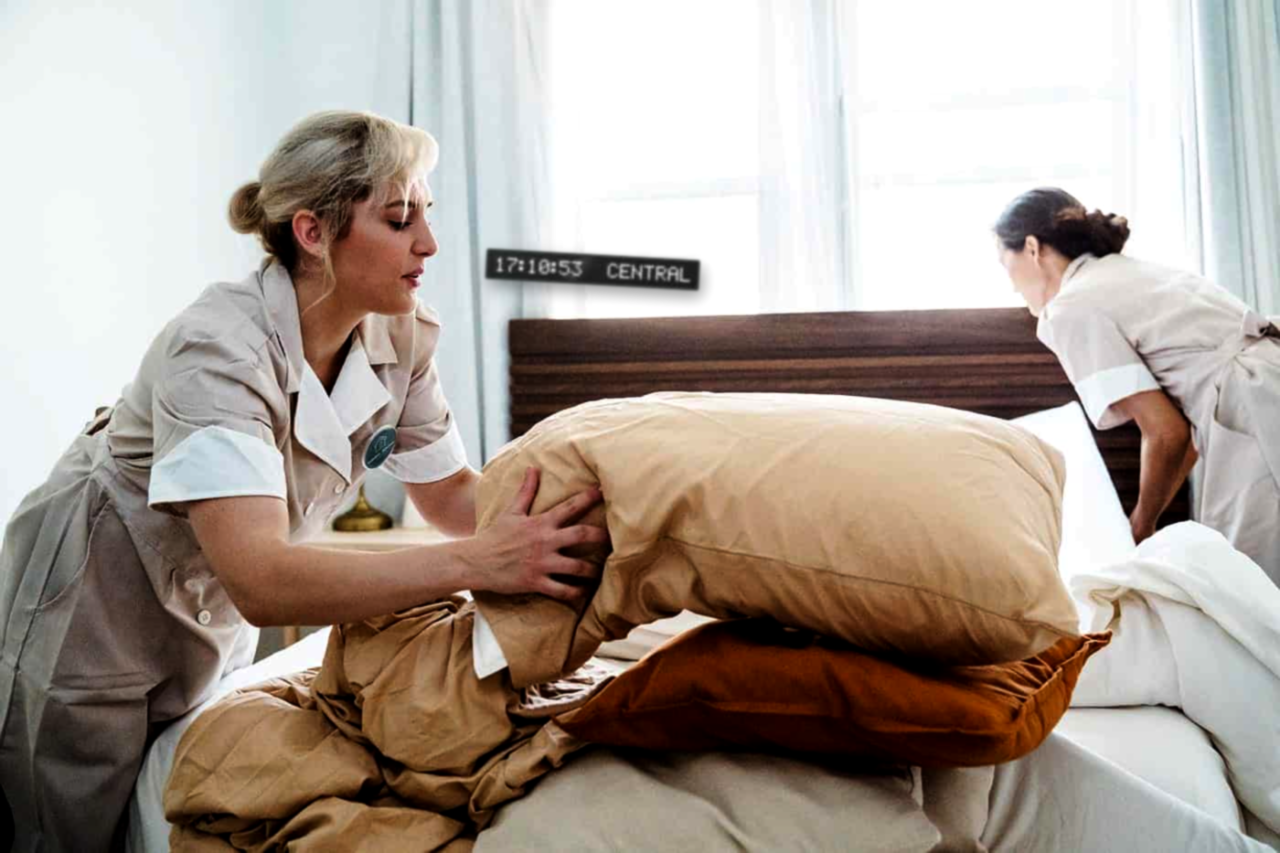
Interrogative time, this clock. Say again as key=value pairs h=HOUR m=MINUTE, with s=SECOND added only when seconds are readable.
h=17 m=10 s=53
